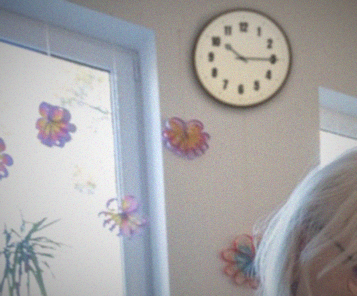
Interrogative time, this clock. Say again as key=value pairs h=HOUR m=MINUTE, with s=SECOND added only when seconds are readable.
h=10 m=15
